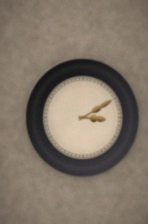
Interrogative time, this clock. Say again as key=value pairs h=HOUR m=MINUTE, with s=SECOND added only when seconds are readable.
h=3 m=10
